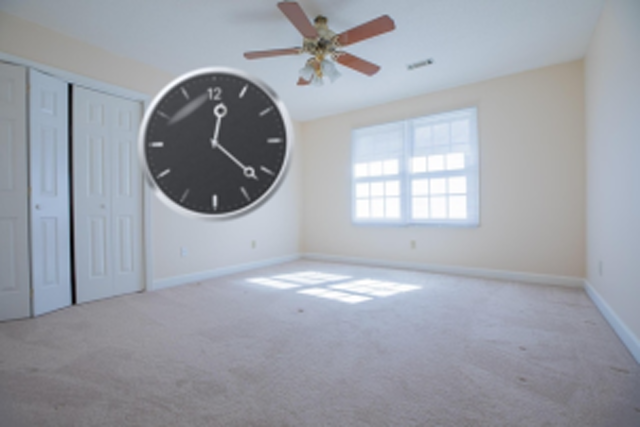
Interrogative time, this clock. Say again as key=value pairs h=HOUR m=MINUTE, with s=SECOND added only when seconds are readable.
h=12 m=22
